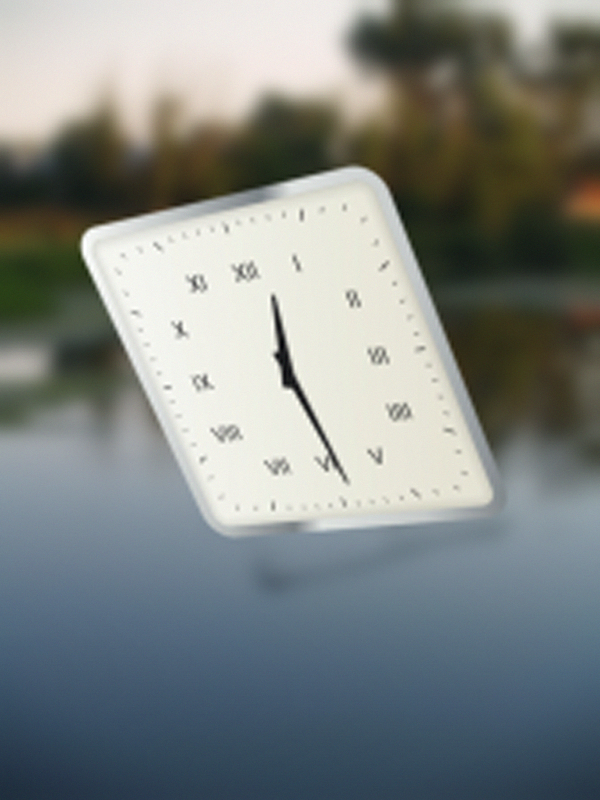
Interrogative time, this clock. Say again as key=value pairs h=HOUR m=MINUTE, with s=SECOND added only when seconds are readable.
h=12 m=29
